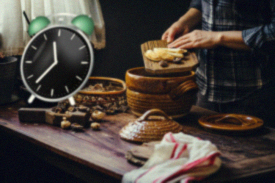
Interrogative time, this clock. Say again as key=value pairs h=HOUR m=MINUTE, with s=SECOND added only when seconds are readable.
h=11 m=37
